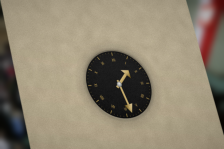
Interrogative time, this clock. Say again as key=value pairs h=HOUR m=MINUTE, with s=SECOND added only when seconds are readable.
h=1 m=28
